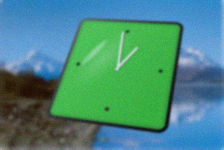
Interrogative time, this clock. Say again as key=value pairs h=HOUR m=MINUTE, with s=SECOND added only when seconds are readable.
h=12 m=59
